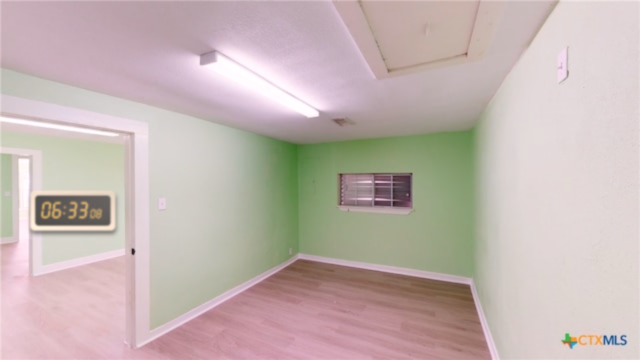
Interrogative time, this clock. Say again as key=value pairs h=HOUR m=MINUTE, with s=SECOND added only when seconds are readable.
h=6 m=33
